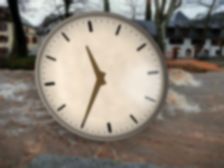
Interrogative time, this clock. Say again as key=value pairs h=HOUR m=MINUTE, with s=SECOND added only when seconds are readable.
h=11 m=35
